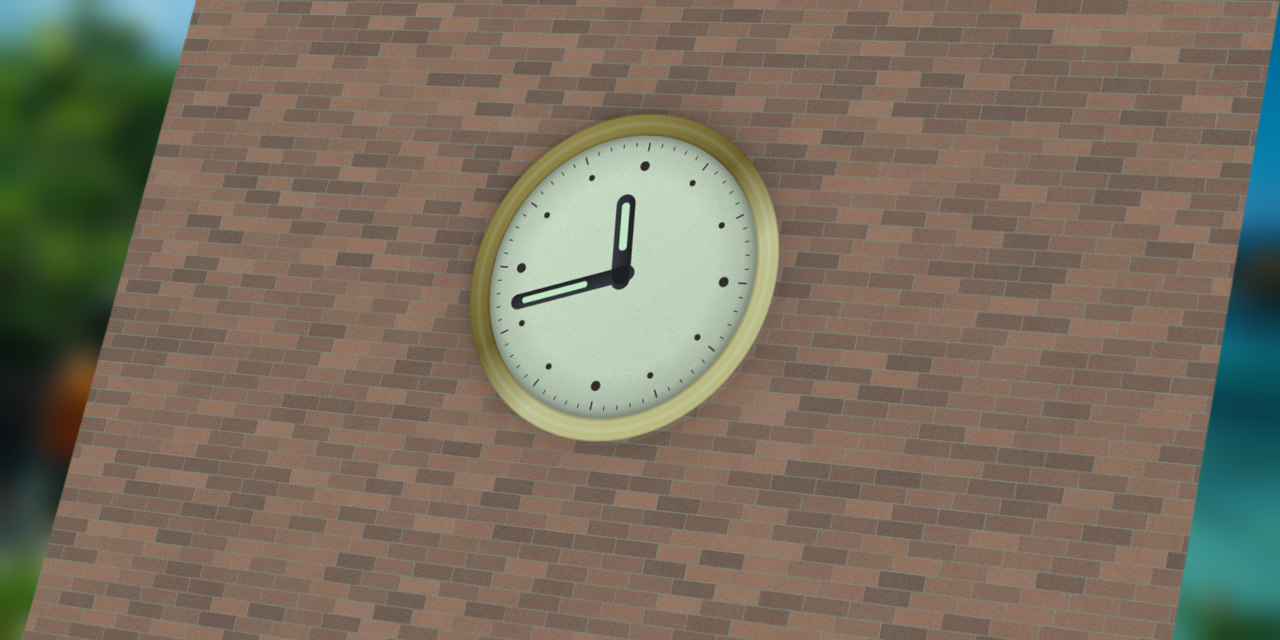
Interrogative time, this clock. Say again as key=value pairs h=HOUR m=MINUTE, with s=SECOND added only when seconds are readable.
h=11 m=42
